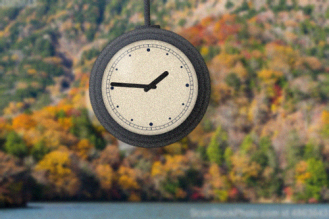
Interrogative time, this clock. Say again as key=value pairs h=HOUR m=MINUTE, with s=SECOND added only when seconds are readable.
h=1 m=46
